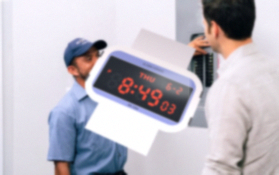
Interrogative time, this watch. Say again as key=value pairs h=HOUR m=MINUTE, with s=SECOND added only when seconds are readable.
h=8 m=49
